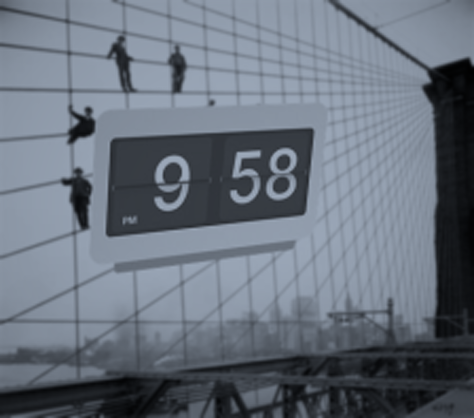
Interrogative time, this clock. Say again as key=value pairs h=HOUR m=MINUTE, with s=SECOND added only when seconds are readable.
h=9 m=58
